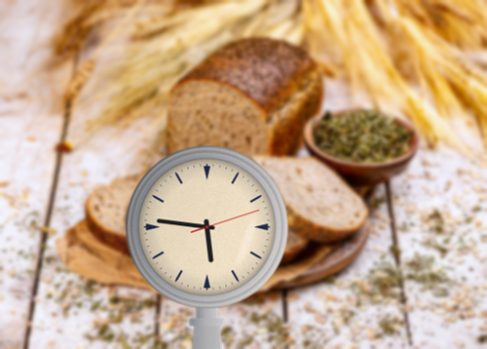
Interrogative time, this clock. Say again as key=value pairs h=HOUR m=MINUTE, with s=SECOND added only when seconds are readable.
h=5 m=46 s=12
